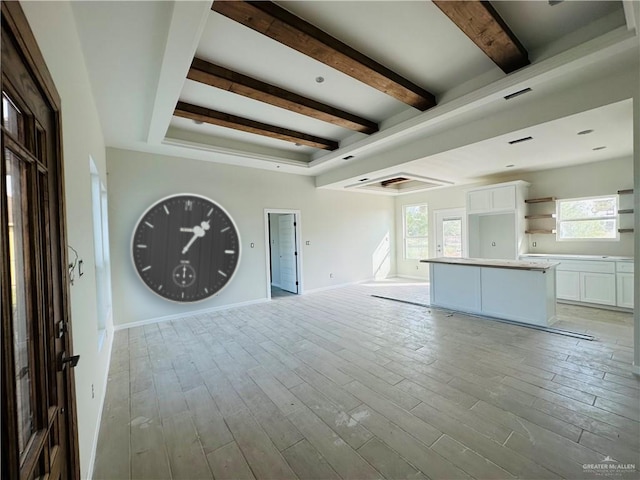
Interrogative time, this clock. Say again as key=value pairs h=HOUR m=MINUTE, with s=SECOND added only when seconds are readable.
h=1 m=6
